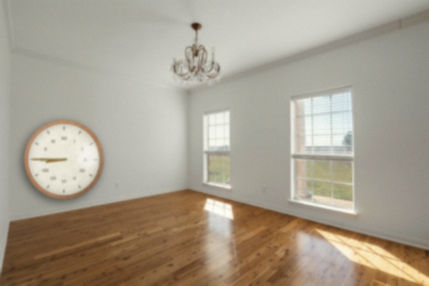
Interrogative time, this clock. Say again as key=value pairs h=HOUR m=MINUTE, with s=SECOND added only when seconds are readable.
h=8 m=45
